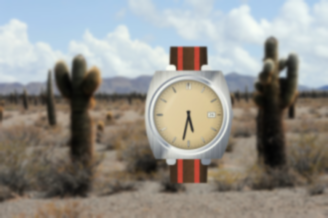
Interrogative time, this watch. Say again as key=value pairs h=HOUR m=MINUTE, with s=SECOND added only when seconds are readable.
h=5 m=32
